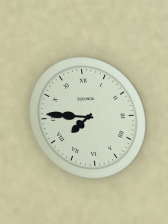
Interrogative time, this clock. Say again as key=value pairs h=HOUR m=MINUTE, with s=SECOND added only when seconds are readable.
h=7 m=46
